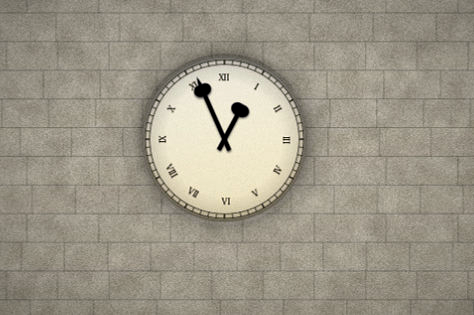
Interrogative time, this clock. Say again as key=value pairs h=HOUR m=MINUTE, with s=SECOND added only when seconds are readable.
h=12 m=56
